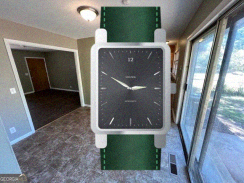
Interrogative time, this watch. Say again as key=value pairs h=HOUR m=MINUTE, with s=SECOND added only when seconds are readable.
h=2 m=50
